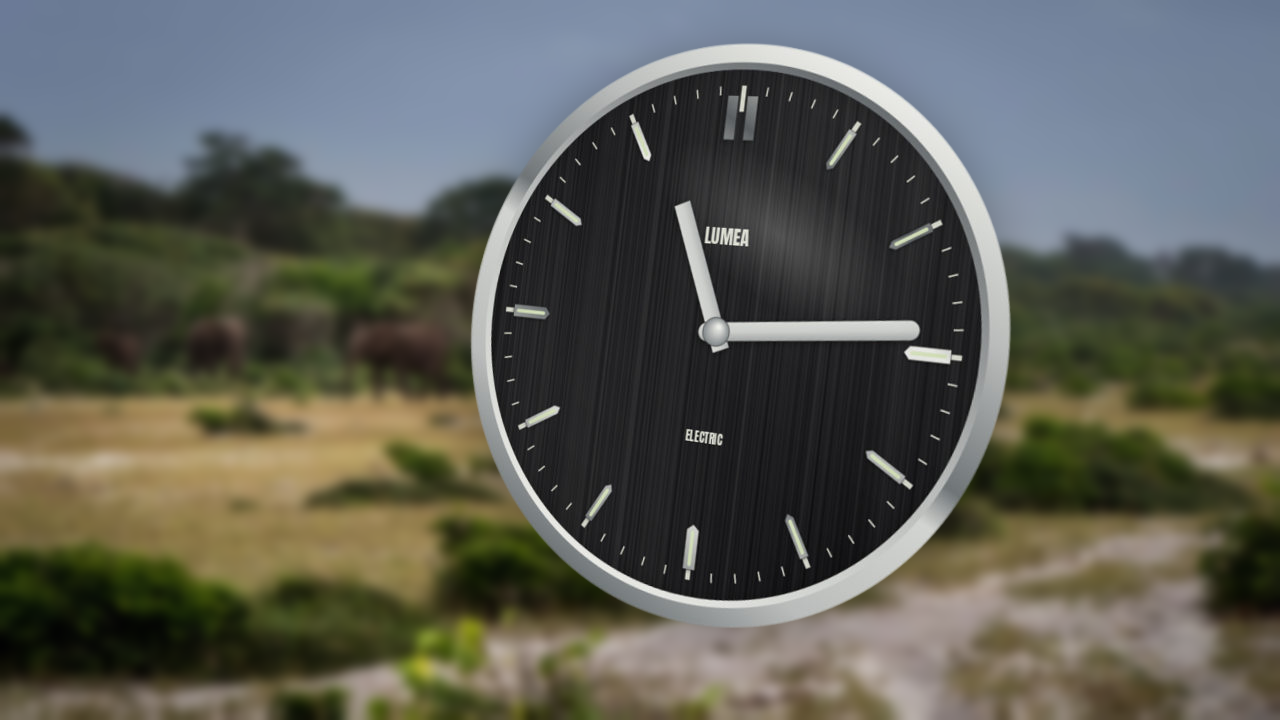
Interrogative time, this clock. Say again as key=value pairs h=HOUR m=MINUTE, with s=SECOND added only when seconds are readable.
h=11 m=14
